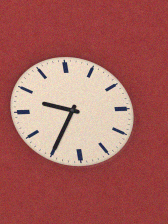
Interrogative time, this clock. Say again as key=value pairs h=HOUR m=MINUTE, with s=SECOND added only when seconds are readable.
h=9 m=35
